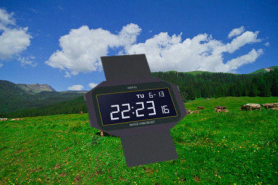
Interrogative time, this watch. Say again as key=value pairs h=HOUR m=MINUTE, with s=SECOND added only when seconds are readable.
h=22 m=23 s=16
